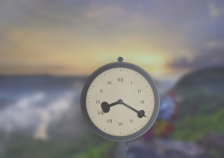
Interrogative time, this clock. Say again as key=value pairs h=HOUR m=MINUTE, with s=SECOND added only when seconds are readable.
h=8 m=20
